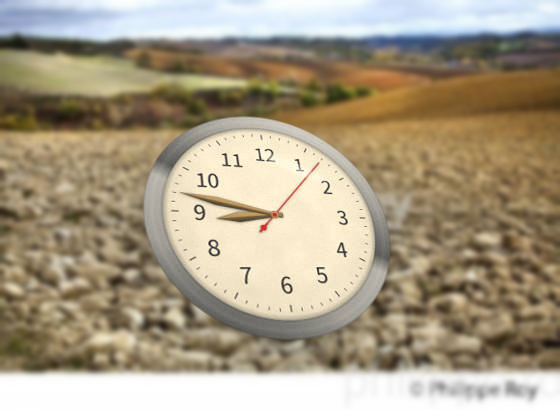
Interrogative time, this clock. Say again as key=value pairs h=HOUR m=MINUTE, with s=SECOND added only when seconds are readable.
h=8 m=47 s=7
